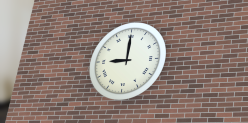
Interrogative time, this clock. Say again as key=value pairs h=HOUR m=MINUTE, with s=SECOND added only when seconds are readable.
h=9 m=0
